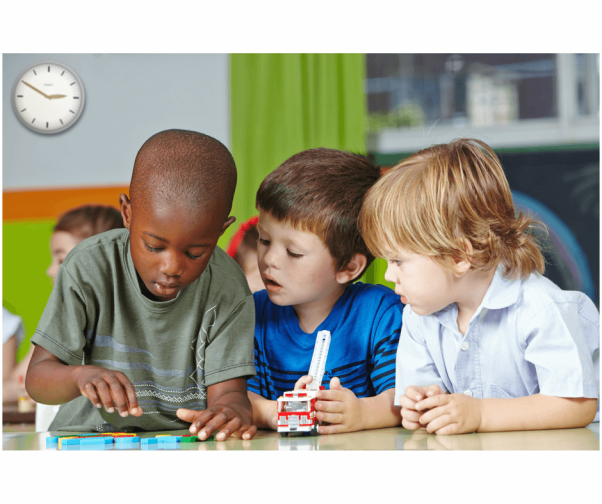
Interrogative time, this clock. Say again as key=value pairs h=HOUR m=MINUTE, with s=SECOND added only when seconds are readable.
h=2 m=50
